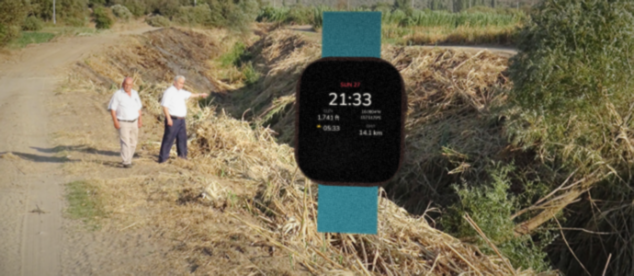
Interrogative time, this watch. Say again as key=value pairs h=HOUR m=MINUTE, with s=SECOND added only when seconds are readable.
h=21 m=33
